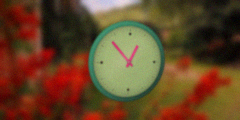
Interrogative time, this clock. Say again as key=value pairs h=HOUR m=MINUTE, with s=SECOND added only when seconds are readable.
h=12 m=53
